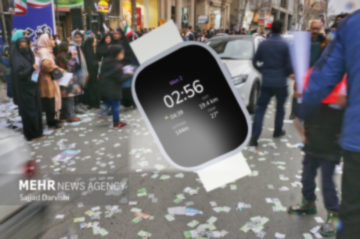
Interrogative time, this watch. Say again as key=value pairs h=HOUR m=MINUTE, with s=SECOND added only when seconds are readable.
h=2 m=56
